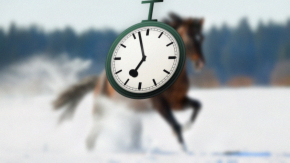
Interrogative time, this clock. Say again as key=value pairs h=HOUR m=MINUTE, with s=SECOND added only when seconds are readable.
h=6 m=57
